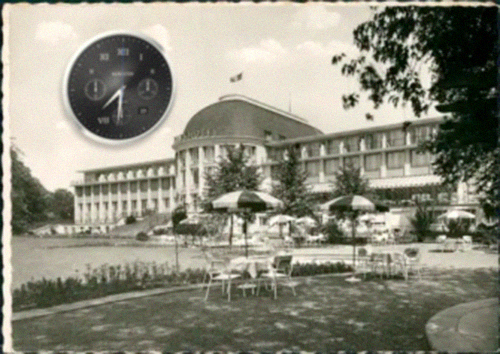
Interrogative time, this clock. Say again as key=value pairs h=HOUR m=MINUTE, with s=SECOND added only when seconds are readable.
h=7 m=31
